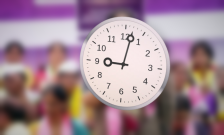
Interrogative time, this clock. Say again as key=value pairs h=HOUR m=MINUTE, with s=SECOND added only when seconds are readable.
h=9 m=2
